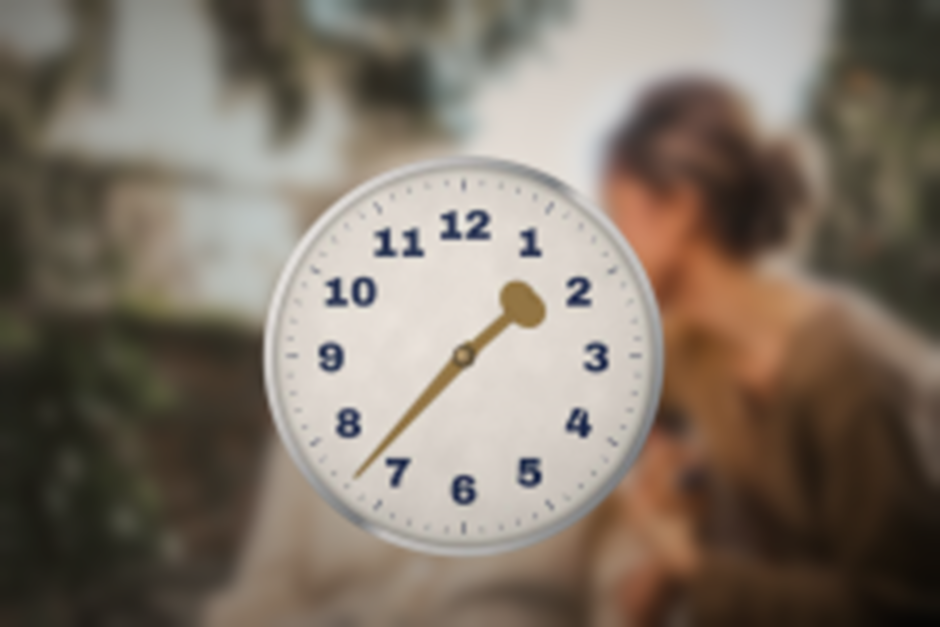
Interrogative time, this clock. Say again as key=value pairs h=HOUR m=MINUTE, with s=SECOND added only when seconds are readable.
h=1 m=37
